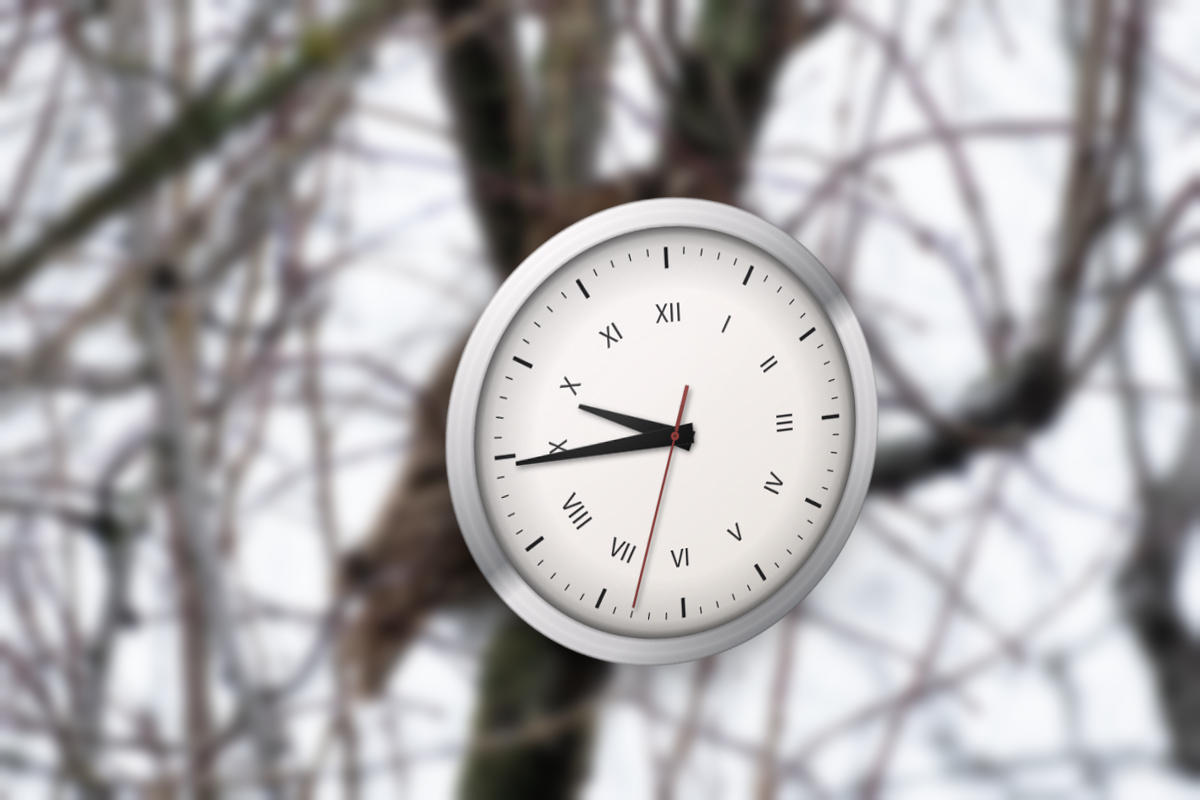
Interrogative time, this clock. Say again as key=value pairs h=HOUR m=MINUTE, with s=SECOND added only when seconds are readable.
h=9 m=44 s=33
